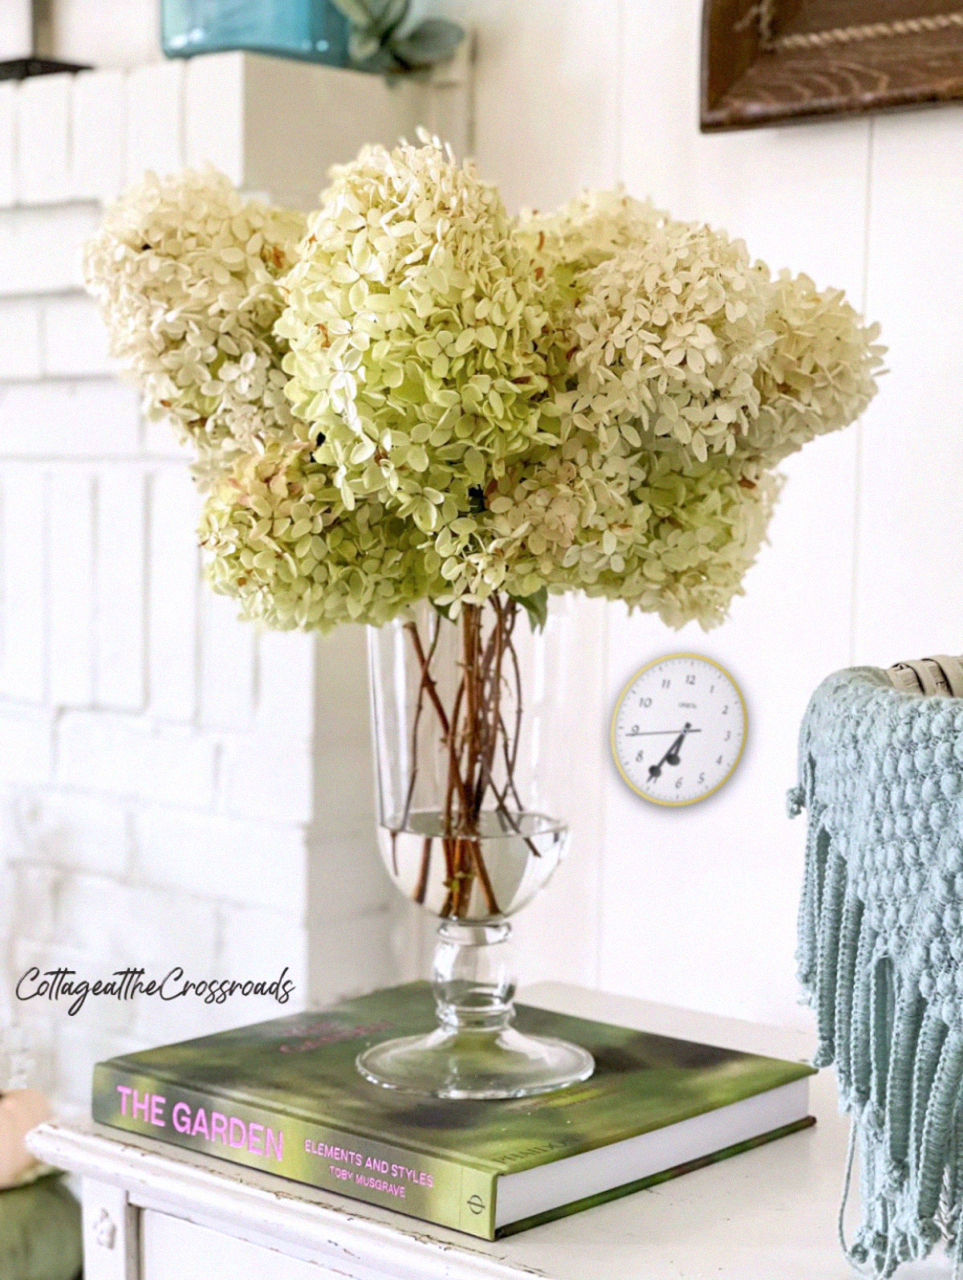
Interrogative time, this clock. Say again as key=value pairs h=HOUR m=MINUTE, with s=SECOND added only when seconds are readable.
h=6 m=35 s=44
